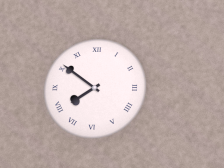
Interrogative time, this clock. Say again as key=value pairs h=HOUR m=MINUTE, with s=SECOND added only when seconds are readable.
h=7 m=51
